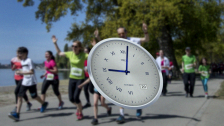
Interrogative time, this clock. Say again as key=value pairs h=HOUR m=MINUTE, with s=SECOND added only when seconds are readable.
h=9 m=2
